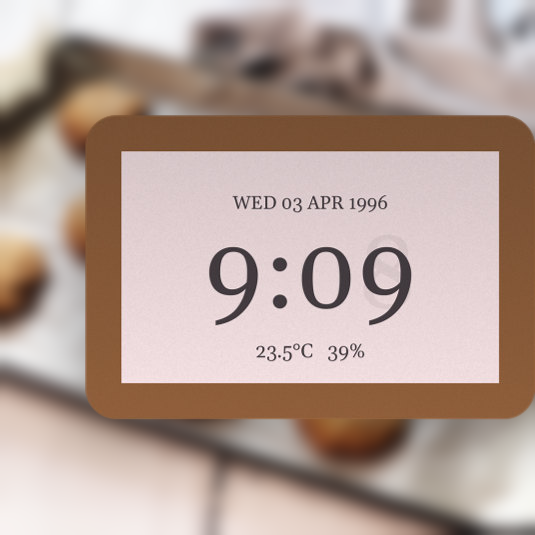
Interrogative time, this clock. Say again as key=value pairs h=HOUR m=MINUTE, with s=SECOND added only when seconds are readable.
h=9 m=9
